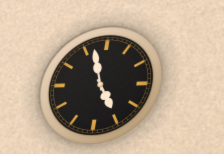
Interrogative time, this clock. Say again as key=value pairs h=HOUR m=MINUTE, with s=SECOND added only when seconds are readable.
h=4 m=57
